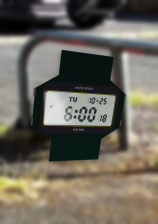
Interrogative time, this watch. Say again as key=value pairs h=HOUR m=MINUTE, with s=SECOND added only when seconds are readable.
h=6 m=0 s=18
